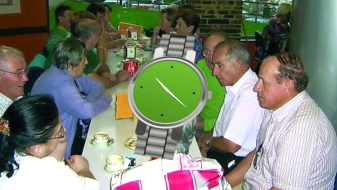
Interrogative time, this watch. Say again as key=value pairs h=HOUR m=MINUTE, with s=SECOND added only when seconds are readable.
h=10 m=21
